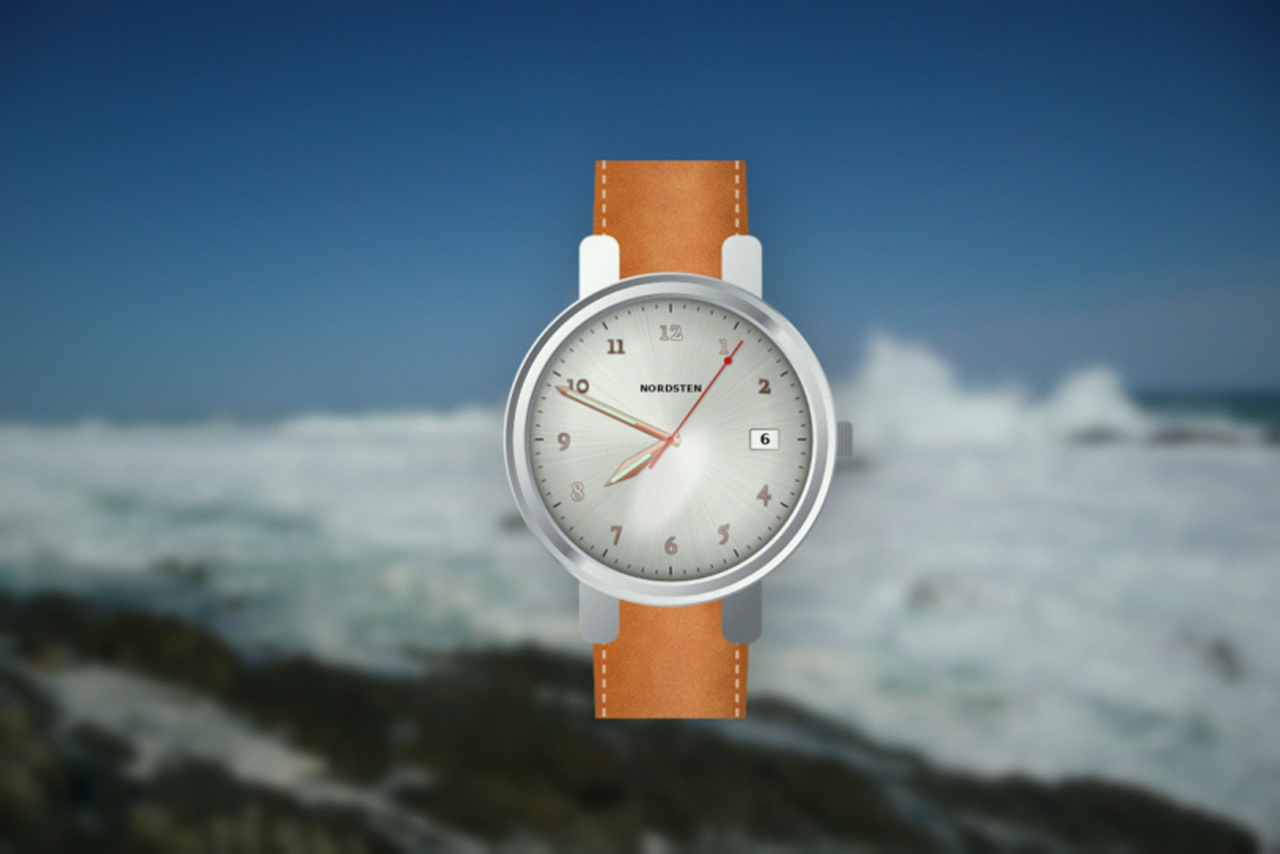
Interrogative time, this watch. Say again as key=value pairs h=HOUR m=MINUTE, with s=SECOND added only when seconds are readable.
h=7 m=49 s=6
